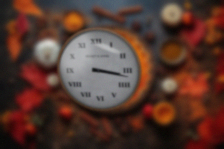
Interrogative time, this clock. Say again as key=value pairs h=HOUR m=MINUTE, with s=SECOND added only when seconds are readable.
h=3 m=17
